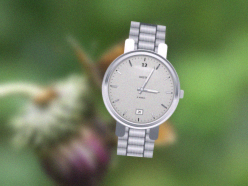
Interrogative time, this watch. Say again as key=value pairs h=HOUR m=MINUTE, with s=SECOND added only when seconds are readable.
h=3 m=4
